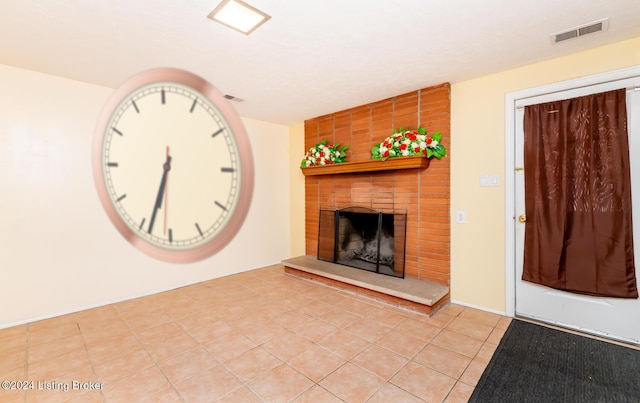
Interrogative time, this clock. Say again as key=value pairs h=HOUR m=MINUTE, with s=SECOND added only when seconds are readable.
h=6 m=33 s=31
